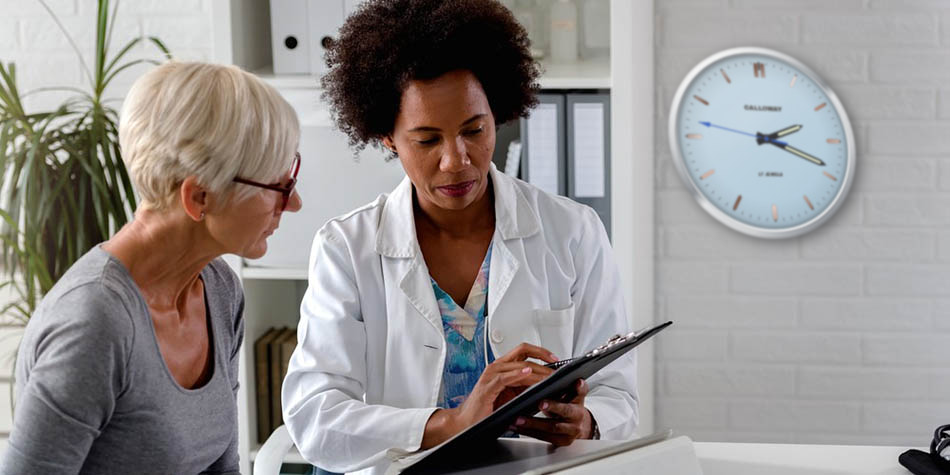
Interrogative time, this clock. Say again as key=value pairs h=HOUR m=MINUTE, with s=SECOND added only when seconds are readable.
h=2 m=18 s=47
